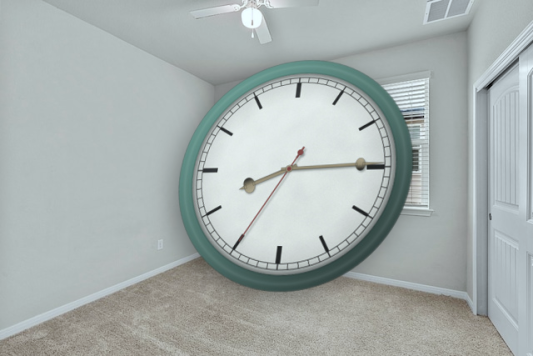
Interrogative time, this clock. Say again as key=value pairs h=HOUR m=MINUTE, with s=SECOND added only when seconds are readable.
h=8 m=14 s=35
